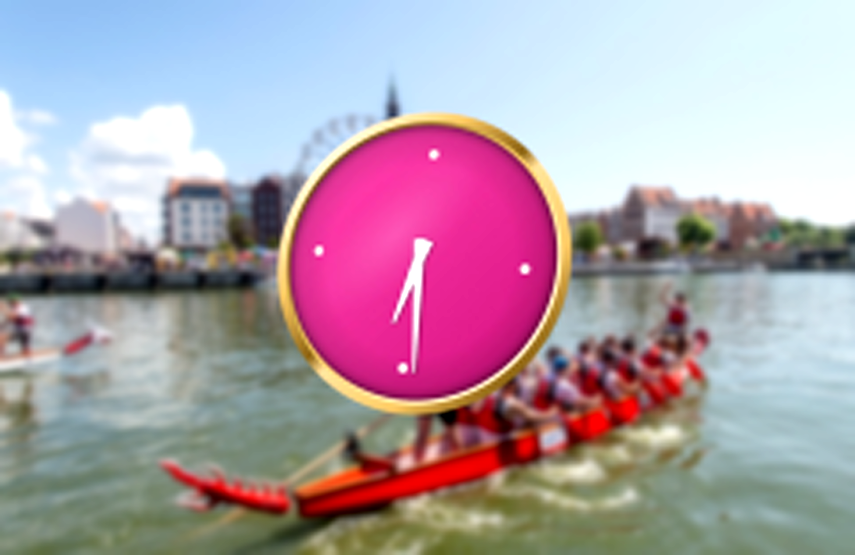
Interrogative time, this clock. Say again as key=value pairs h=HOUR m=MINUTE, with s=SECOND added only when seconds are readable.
h=6 m=29
